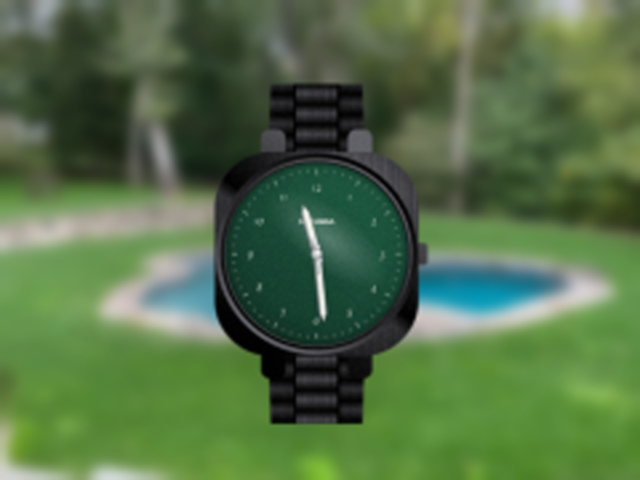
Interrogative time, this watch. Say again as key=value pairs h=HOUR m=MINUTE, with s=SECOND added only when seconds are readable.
h=11 m=29
